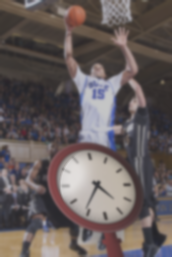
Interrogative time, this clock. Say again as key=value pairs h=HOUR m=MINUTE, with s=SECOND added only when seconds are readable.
h=4 m=36
